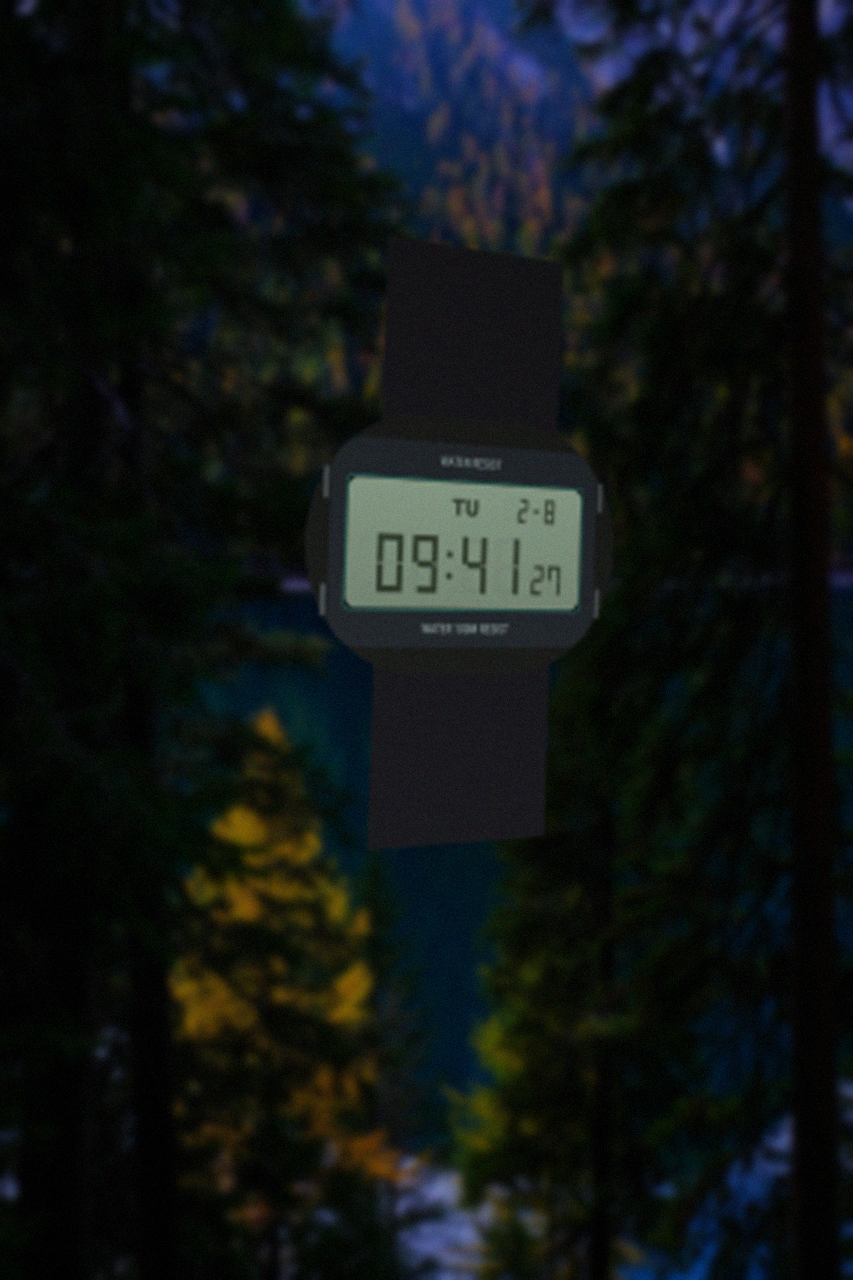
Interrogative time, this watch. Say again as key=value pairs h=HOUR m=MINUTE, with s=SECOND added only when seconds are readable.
h=9 m=41 s=27
